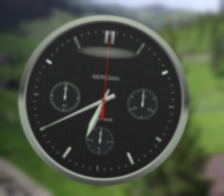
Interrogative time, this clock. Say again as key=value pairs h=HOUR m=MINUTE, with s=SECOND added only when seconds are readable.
h=6 m=40
